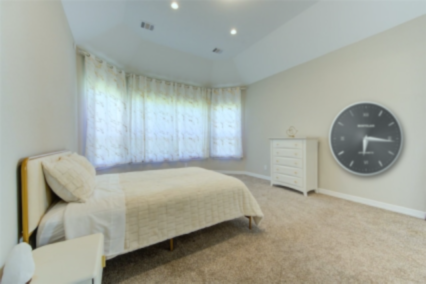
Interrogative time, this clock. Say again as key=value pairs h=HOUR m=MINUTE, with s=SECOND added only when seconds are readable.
h=6 m=16
